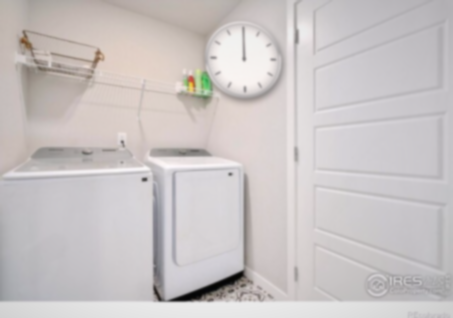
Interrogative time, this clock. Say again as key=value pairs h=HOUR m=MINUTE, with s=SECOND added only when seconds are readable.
h=12 m=0
